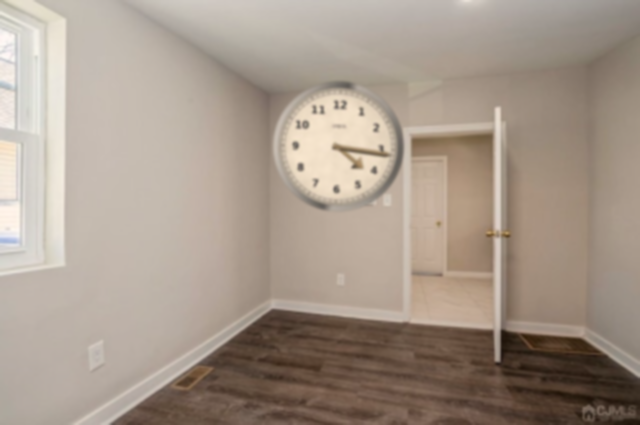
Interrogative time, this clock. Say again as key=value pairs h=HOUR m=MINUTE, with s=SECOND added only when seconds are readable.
h=4 m=16
